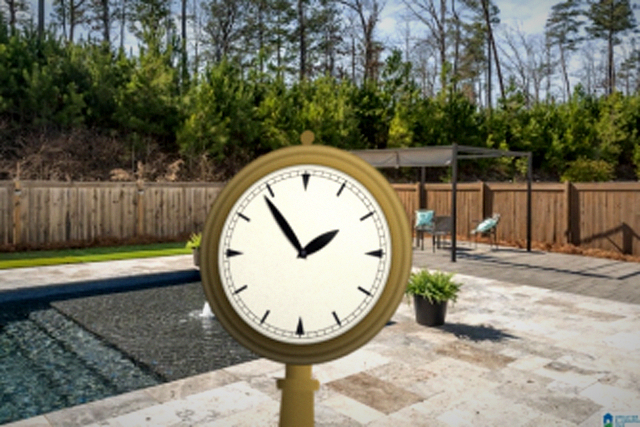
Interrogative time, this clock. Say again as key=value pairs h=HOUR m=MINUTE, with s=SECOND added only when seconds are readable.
h=1 m=54
